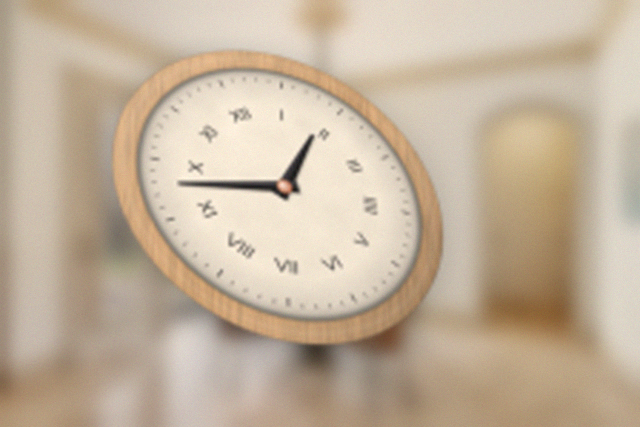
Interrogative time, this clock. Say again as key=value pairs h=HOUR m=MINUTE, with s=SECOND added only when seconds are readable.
h=1 m=48
